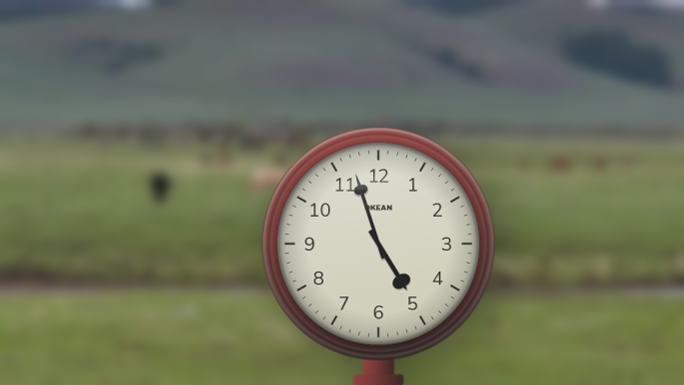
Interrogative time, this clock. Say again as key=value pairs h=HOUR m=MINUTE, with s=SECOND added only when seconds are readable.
h=4 m=57
